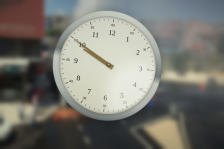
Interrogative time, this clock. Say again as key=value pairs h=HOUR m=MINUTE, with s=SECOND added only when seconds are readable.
h=9 m=50
